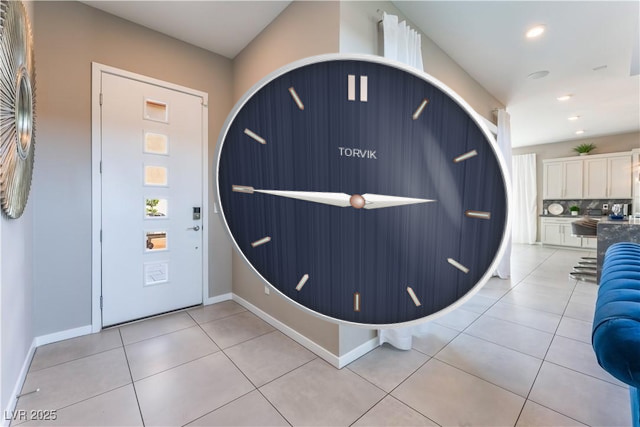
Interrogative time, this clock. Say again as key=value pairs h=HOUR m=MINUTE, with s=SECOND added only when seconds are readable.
h=2 m=45
